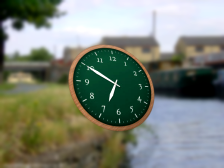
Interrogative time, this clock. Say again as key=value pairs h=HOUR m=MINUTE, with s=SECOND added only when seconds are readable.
h=6 m=50
